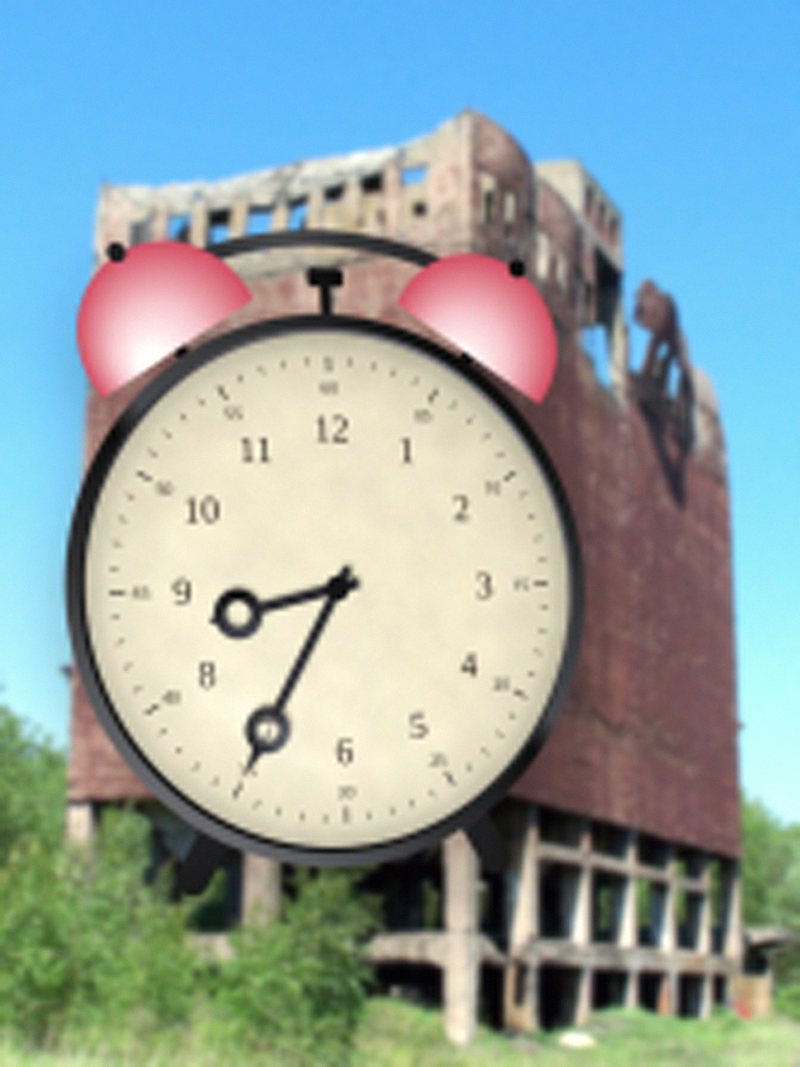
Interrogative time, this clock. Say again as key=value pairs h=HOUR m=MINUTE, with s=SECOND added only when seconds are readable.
h=8 m=35
